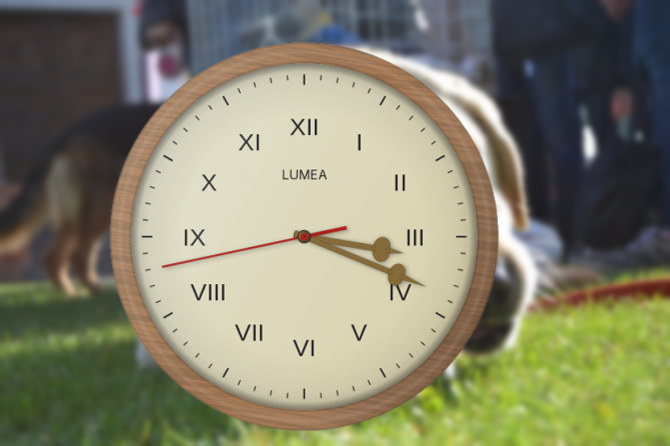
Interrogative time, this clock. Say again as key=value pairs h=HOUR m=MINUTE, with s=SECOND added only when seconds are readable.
h=3 m=18 s=43
